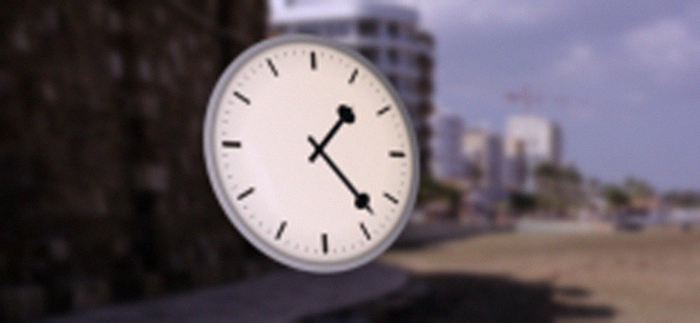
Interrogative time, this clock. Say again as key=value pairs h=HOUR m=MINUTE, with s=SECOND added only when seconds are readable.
h=1 m=23
